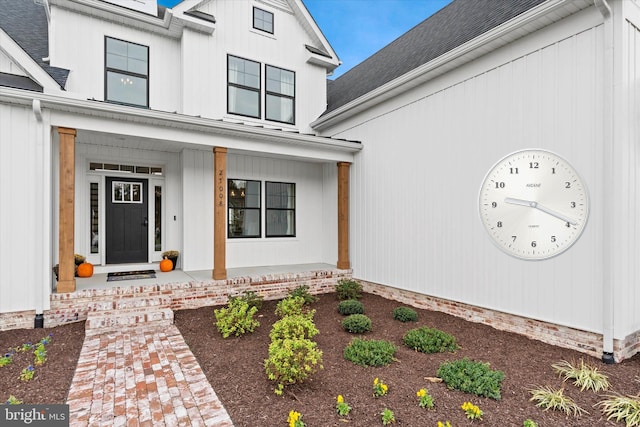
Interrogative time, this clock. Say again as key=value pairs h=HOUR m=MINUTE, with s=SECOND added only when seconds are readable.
h=9 m=19
